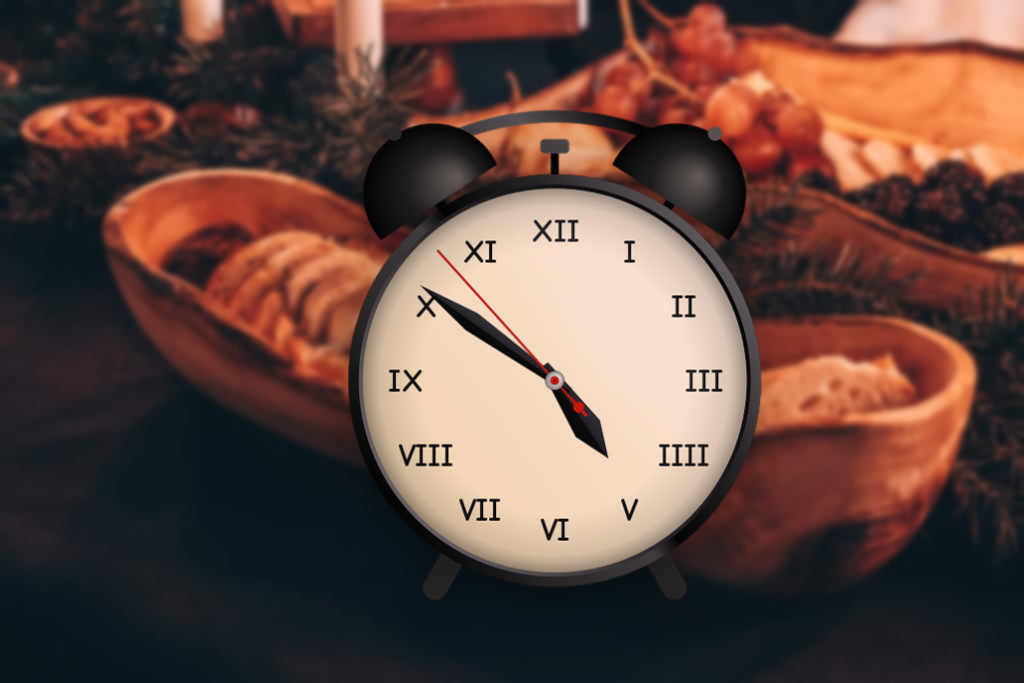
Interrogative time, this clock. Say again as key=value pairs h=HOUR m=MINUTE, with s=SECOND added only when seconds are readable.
h=4 m=50 s=53
